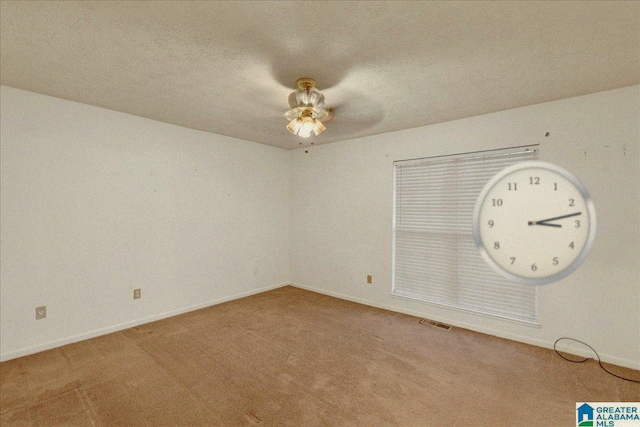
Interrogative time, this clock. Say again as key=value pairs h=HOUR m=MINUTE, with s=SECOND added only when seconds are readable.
h=3 m=13
